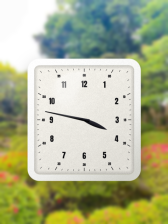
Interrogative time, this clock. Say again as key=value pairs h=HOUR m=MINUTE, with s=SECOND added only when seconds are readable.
h=3 m=47
